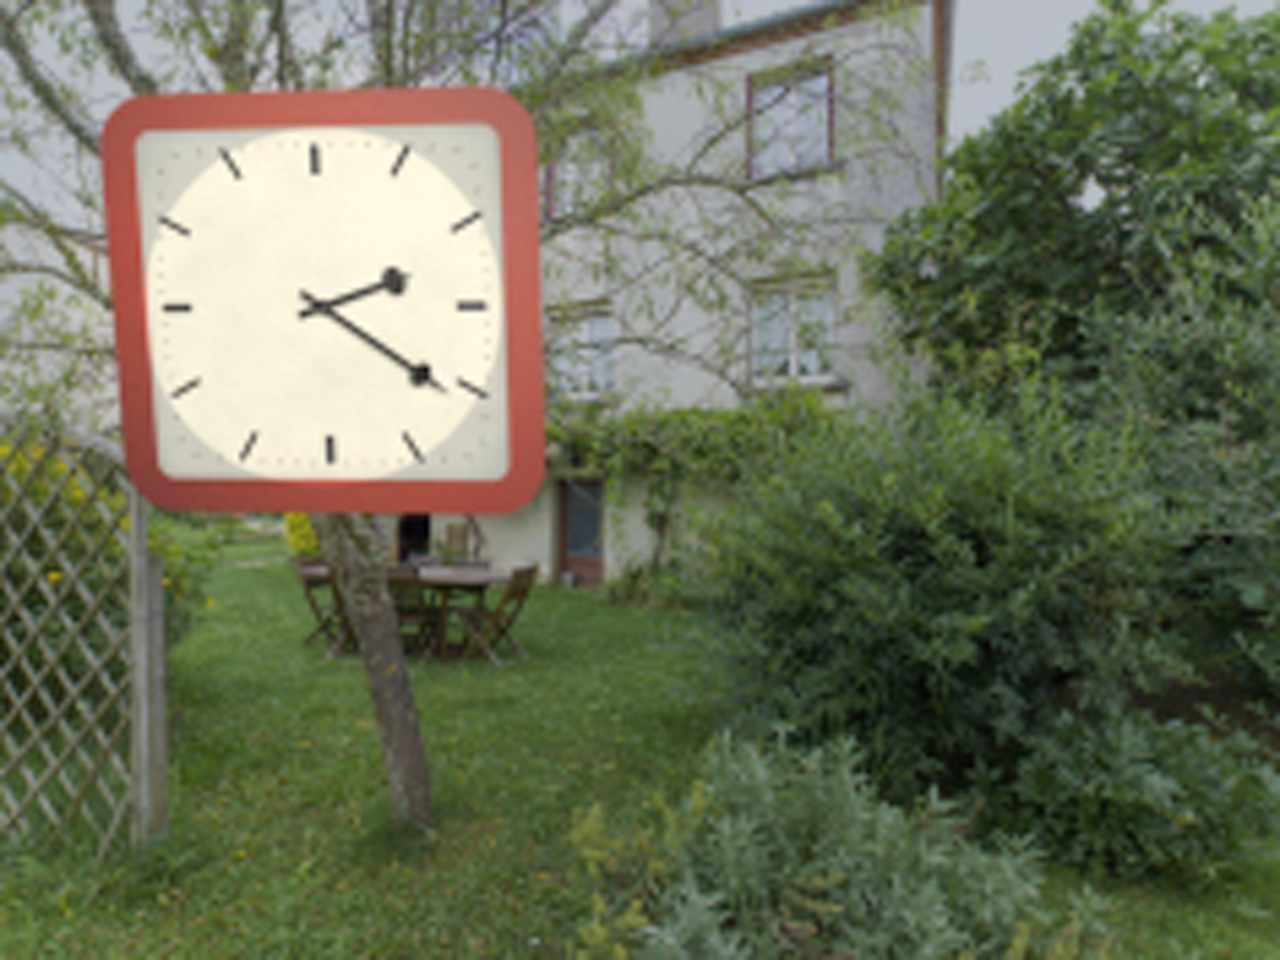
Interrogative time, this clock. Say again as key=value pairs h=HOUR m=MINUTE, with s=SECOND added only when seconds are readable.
h=2 m=21
